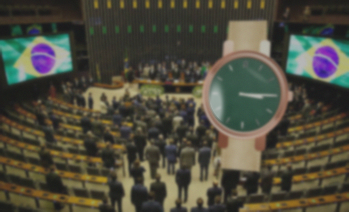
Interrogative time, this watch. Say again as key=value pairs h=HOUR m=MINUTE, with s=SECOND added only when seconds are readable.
h=3 m=15
